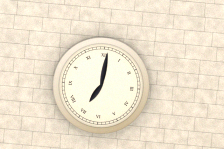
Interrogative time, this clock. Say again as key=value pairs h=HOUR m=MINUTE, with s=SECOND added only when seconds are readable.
h=7 m=1
